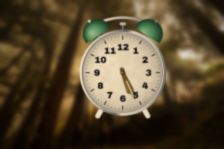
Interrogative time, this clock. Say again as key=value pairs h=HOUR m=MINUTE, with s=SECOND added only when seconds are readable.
h=5 m=26
